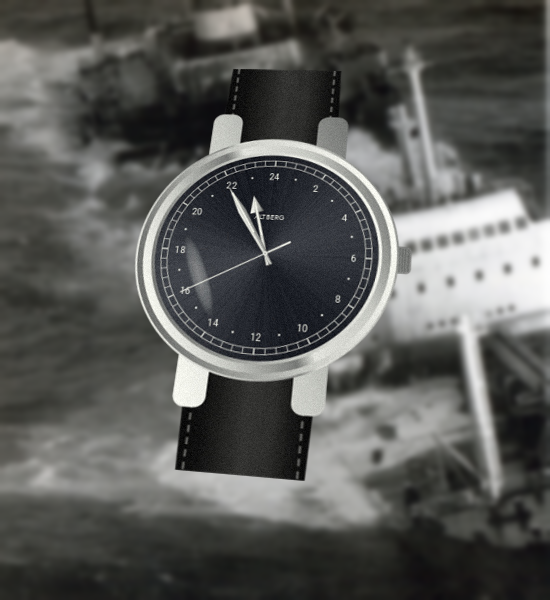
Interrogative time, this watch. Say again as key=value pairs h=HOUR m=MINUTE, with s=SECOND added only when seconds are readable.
h=22 m=54 s=40
